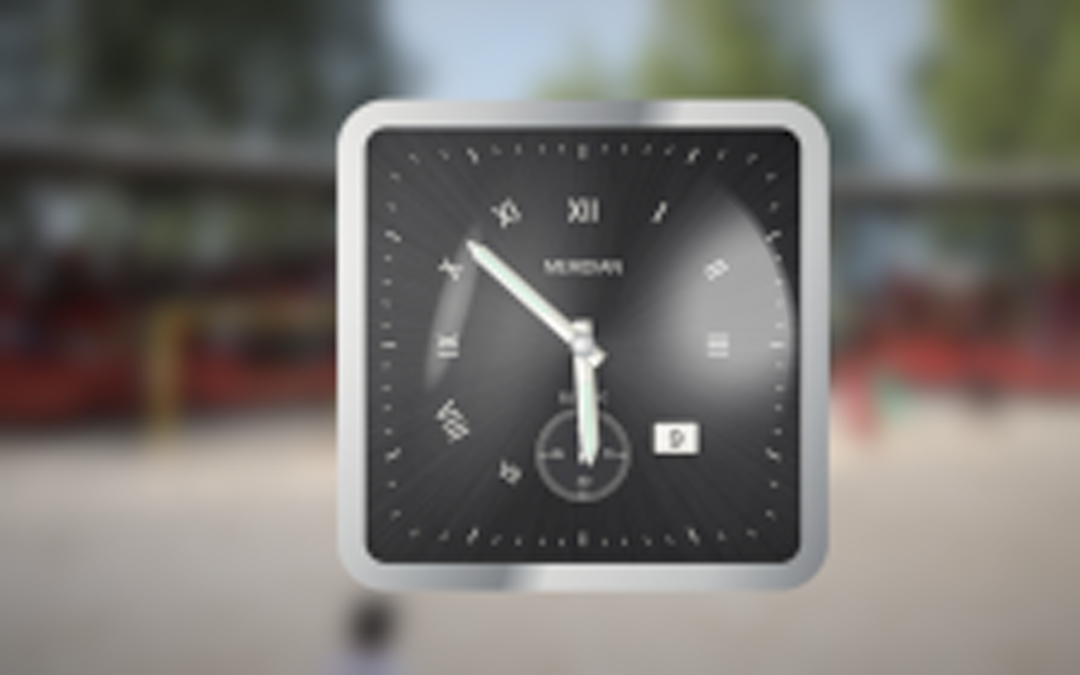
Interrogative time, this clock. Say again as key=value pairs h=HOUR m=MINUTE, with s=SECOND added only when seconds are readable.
h=5 m=52
